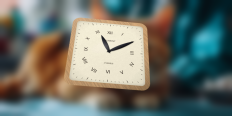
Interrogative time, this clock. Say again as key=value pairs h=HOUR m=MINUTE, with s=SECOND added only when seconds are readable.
h=11 m=10
